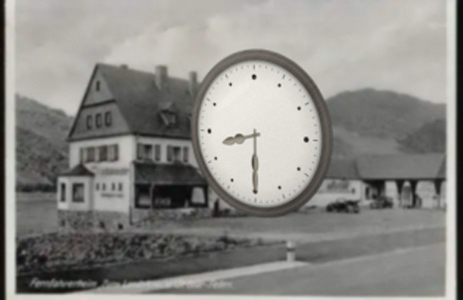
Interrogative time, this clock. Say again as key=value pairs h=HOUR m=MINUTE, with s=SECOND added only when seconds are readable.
h=8 m=30
